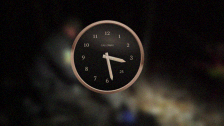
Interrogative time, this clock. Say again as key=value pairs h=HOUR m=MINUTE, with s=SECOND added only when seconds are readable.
h=3 m=28
